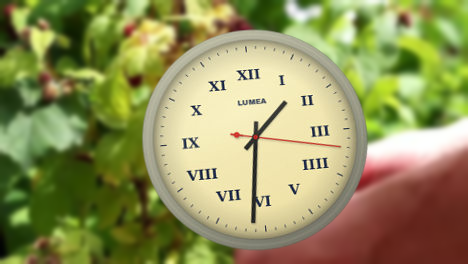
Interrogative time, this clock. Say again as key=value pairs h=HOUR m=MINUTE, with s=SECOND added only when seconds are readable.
h=1 m=31 s=17
